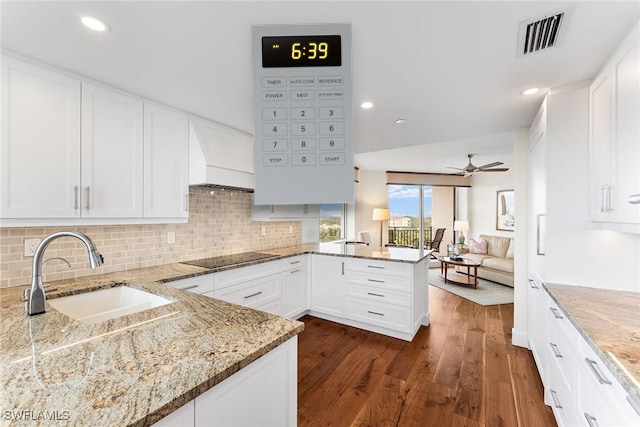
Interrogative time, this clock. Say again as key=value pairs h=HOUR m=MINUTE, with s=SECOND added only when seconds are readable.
h=6 m=39
